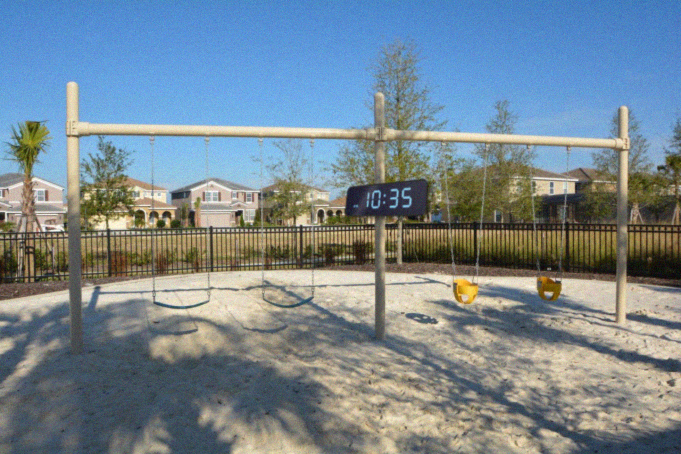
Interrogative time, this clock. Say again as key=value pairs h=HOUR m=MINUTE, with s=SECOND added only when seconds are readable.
h=10 m=35
